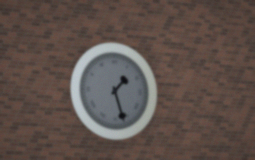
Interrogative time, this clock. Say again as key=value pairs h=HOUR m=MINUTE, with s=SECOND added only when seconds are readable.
h=1 m=27
